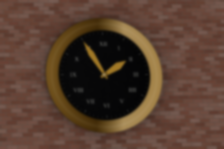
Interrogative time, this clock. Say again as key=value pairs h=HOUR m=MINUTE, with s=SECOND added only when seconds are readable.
h=1 m=55
